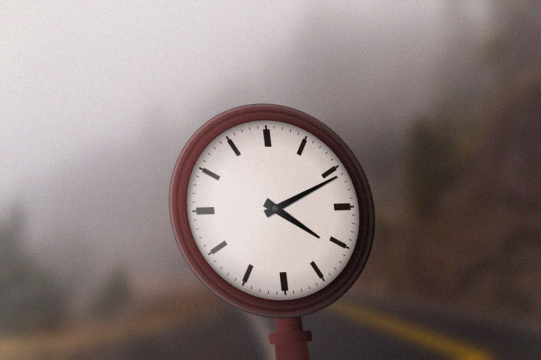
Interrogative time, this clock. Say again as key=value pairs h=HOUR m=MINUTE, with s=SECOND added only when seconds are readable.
h=4 m=11
